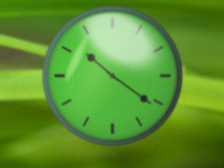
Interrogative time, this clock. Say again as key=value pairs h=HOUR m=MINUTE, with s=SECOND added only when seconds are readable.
h=10 m=21
